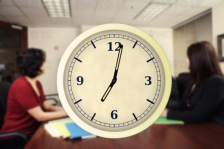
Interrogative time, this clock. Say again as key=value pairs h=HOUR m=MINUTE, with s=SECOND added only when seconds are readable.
h=7 m=2
